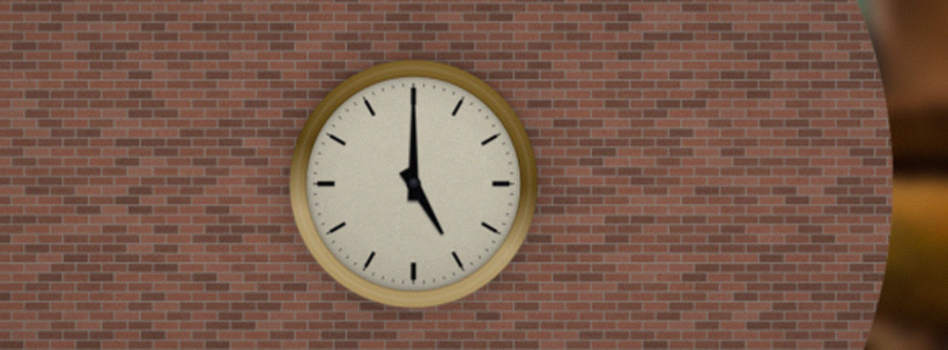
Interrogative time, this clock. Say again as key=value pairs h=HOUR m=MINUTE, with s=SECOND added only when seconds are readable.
h=5 m=0
